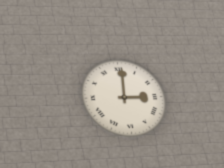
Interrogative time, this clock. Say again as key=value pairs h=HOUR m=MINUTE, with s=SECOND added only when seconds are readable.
h=3 m=1
